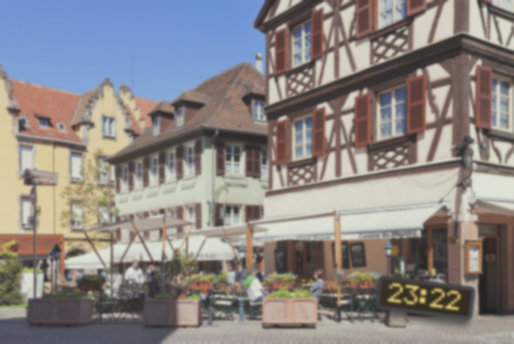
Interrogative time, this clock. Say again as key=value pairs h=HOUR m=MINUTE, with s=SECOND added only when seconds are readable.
h=23 m=22
